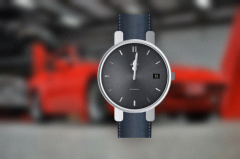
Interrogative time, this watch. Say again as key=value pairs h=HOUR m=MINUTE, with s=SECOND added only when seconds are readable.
h=12 m=1
